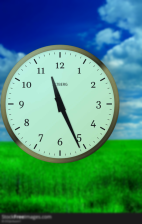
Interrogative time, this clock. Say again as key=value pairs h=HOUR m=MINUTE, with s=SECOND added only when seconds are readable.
h=11 m=26
